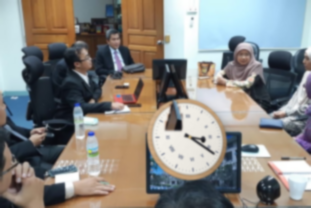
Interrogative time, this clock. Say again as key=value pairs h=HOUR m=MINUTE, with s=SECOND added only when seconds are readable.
h=3 m=21
